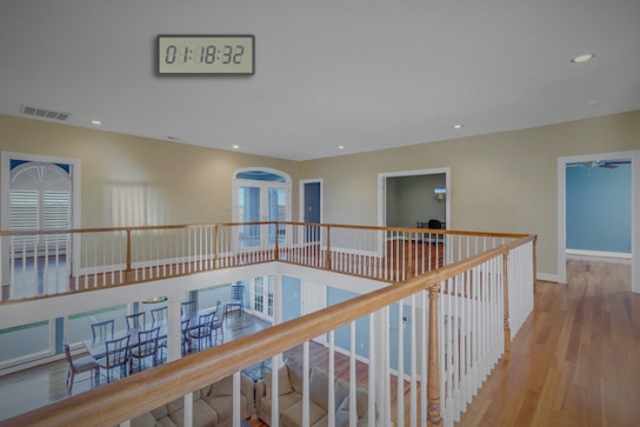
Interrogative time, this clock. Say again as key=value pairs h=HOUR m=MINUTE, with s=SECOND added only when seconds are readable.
h=1 m=18 s=32
